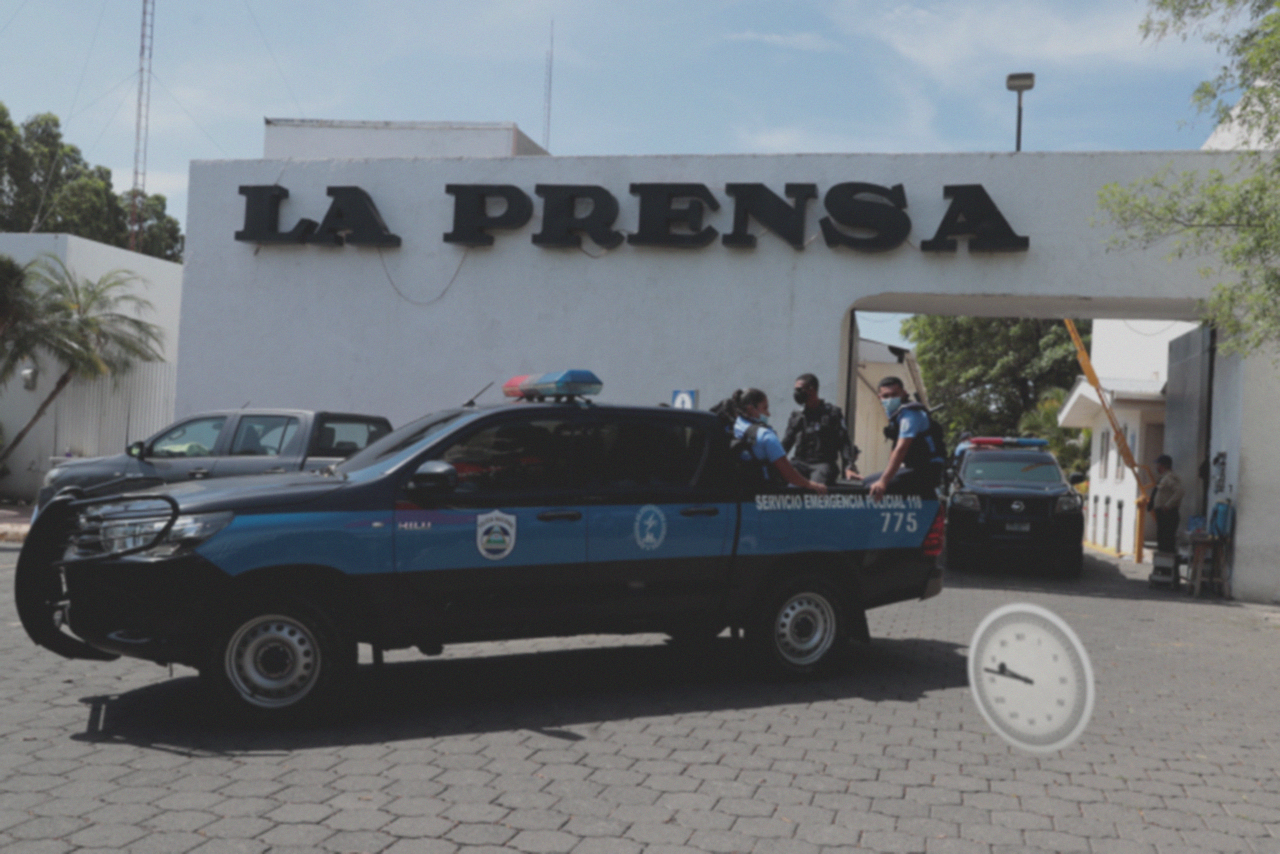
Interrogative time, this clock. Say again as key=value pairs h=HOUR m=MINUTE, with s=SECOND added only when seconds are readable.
h=9 m=47
